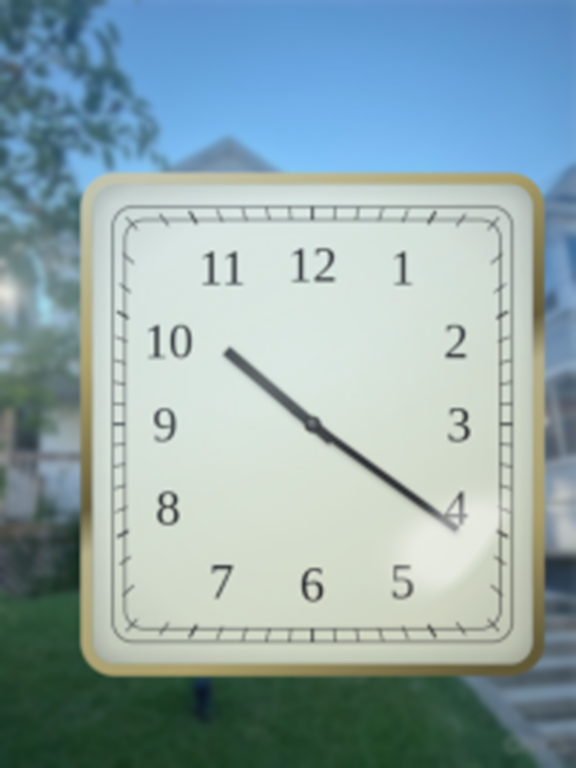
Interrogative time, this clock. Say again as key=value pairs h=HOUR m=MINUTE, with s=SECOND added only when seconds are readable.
h=10 m=21
